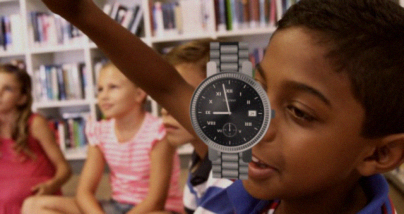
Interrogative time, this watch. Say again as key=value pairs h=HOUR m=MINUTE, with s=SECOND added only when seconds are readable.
h=8 m=58
